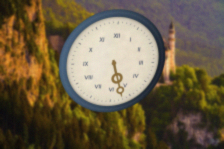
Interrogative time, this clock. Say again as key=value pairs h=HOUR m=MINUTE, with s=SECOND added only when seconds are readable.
h=5 m=27
